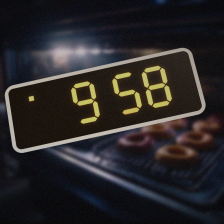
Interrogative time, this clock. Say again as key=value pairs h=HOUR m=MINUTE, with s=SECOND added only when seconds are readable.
h=9 m=58
